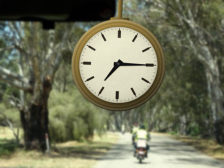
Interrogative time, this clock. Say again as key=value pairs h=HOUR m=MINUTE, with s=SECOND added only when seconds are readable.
h=7 m=15
